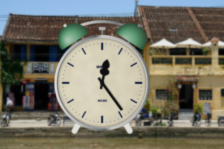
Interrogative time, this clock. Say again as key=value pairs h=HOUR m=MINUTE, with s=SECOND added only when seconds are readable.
h=12 m=24
